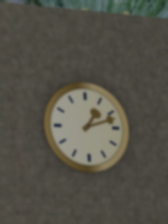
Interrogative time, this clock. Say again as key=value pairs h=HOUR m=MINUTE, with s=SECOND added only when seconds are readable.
h=1 m=12
